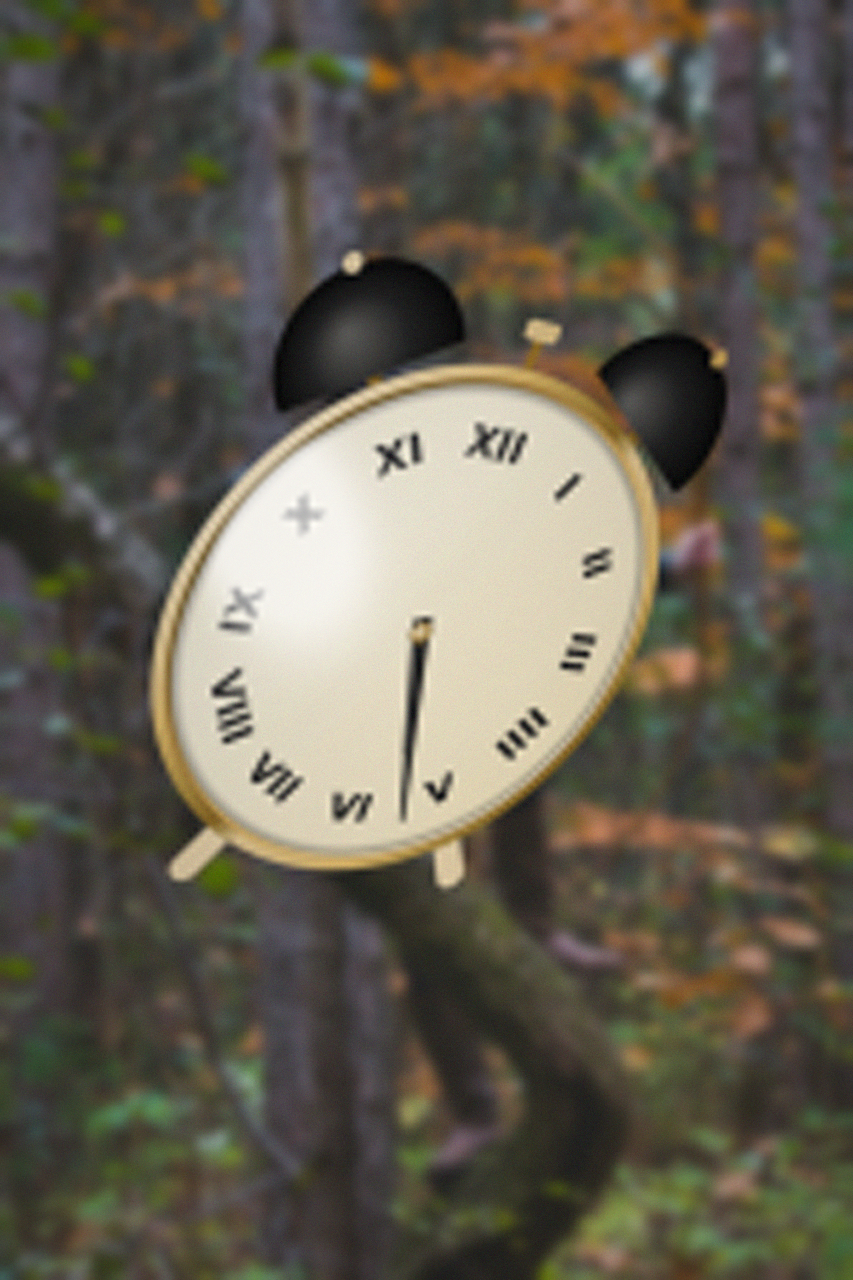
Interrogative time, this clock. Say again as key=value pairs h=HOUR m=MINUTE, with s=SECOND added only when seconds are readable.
h=5 m=27
